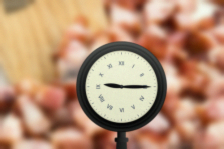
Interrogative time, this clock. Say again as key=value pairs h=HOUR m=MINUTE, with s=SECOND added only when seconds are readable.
h=9 m=15
